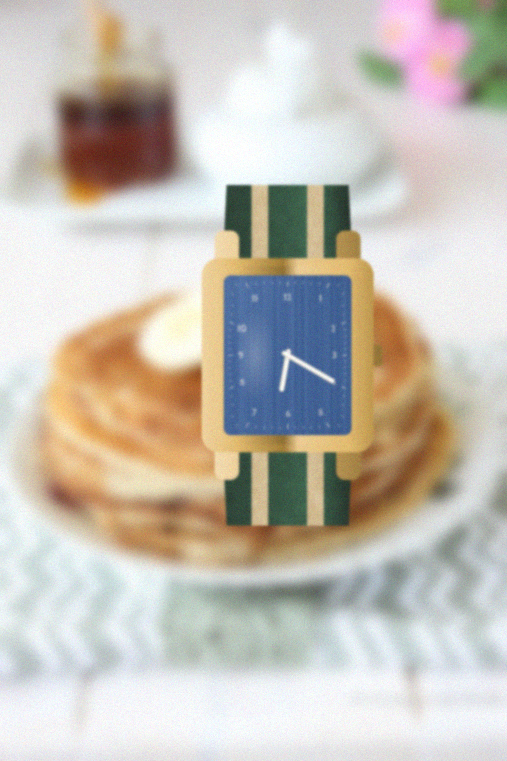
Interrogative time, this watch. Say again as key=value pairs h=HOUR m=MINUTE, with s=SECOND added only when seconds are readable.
h=6 m=20
